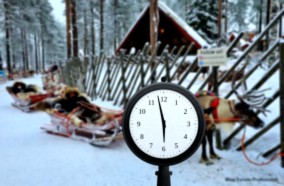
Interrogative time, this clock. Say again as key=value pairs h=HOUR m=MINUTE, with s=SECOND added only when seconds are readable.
h=5 m=58
